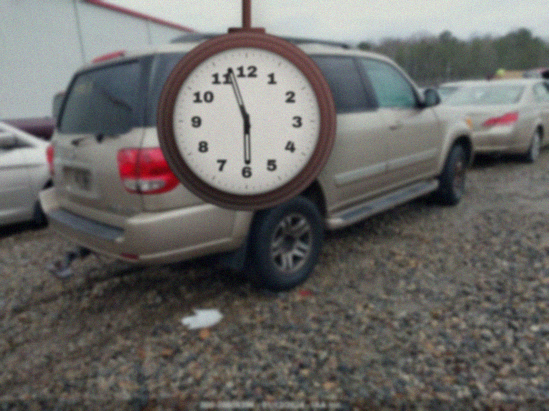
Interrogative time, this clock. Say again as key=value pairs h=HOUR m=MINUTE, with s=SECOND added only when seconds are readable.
h=5 m=57
